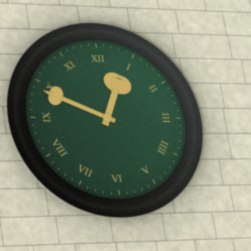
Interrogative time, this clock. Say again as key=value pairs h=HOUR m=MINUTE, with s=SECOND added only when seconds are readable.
h=12 m=49
